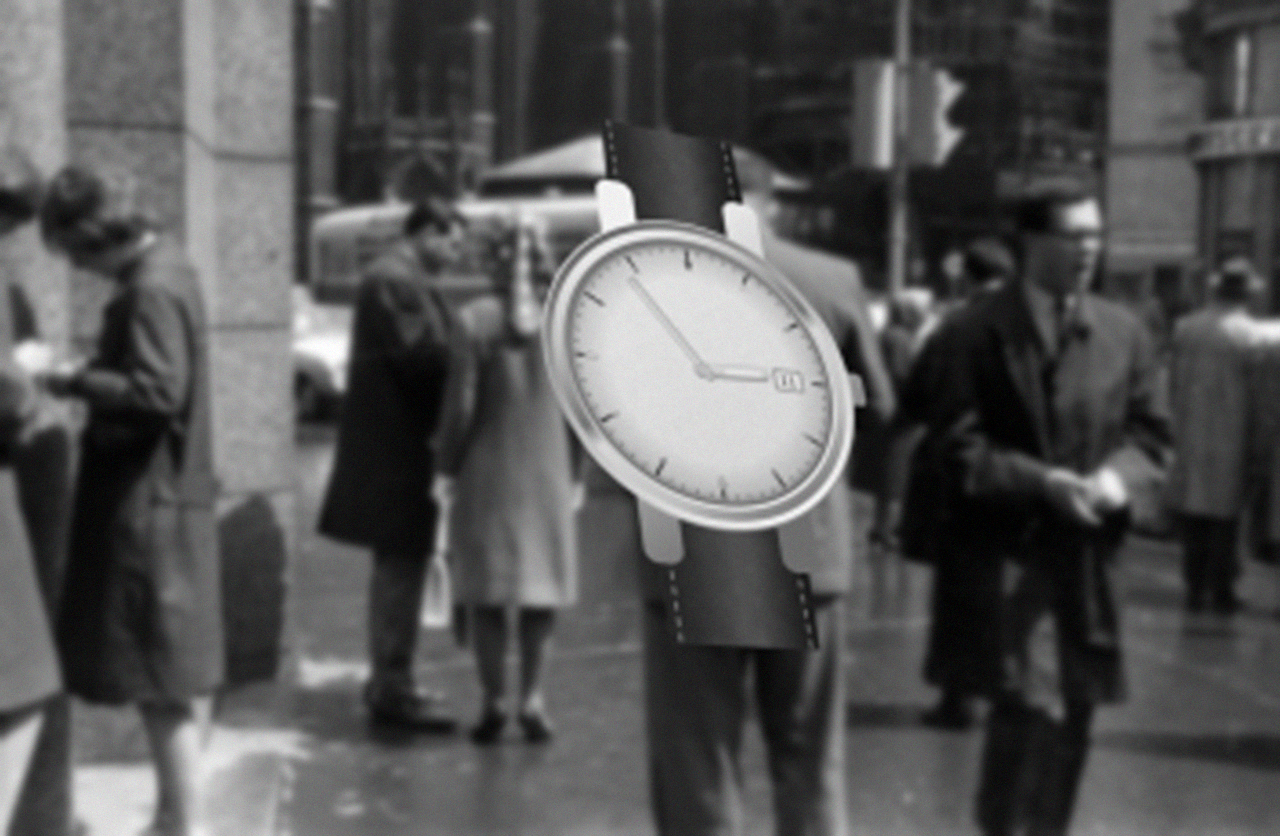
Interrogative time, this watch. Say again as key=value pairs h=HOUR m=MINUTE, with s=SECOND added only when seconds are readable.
h=2 m=54
